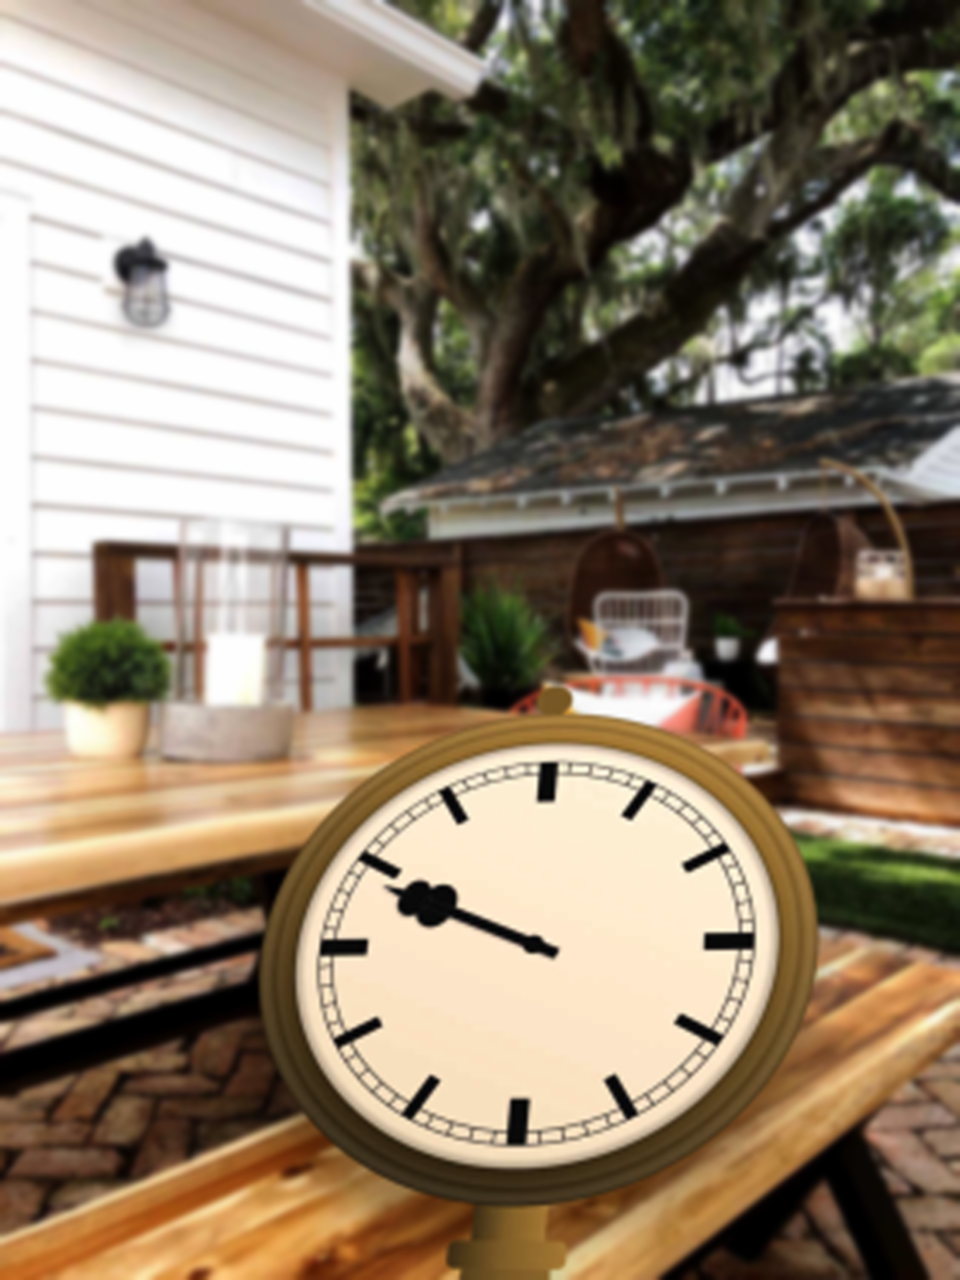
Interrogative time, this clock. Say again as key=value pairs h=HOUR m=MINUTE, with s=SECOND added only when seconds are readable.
h=9 m=49
